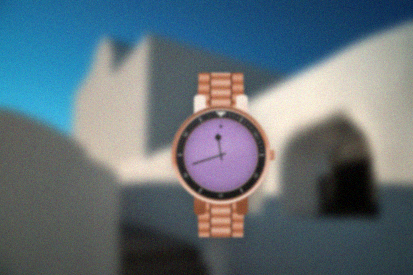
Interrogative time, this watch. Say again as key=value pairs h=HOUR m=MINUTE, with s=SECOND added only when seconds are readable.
h=11 m=42
